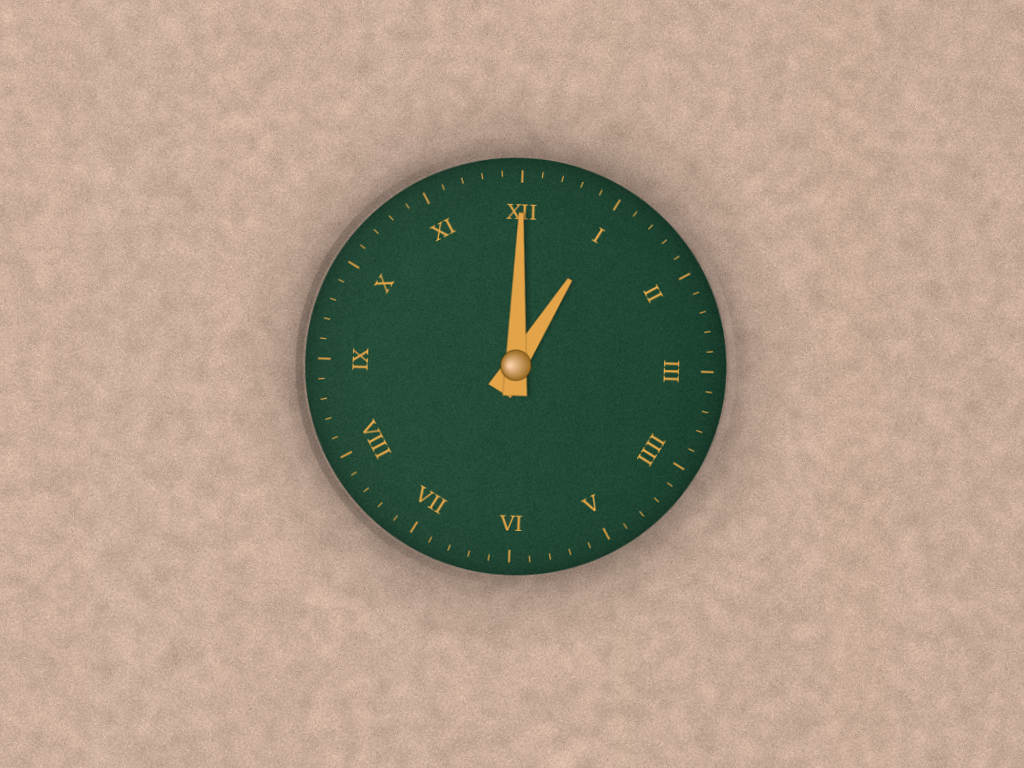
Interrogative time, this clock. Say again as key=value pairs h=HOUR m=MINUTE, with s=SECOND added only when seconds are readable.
h=1 m=0
